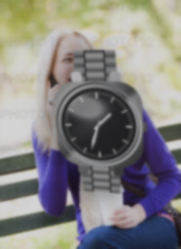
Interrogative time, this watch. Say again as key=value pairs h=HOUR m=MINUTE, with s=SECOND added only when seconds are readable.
h=1 m=33
